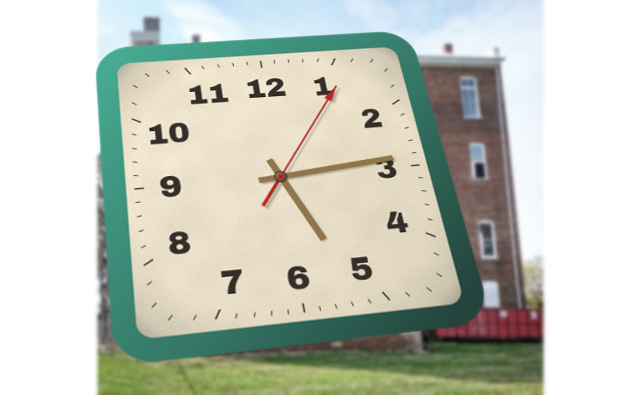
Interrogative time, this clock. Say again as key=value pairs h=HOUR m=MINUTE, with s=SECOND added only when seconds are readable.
h=5 m=14 s=6
